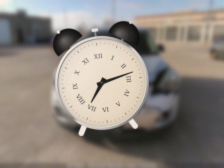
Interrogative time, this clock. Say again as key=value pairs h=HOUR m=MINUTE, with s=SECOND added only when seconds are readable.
h=7 m=13
